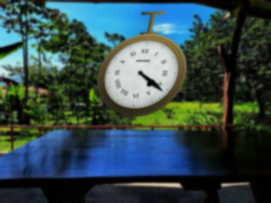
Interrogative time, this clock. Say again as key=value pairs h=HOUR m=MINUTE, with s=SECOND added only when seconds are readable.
h=4 m=21
